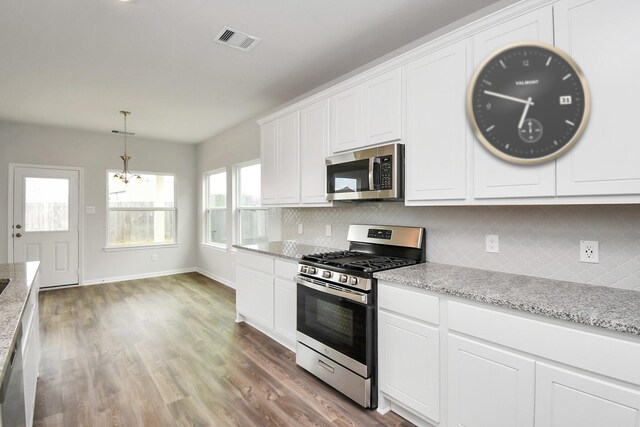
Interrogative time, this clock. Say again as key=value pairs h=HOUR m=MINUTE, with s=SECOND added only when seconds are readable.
h=6 m=48
